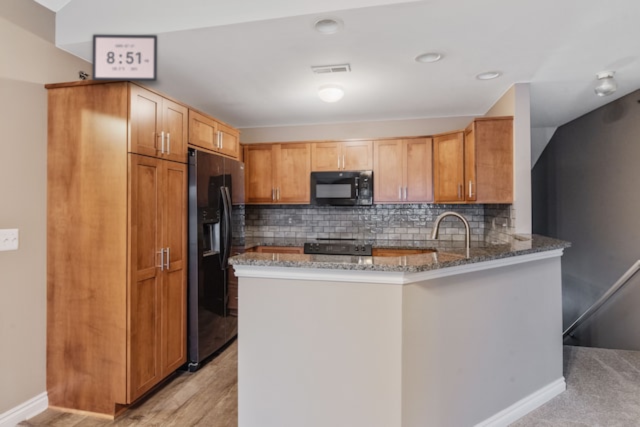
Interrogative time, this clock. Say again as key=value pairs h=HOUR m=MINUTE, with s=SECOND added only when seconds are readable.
h=8 m=51
